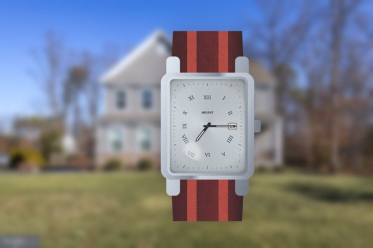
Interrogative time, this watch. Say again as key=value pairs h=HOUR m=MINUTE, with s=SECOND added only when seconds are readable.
h=7 m=15
